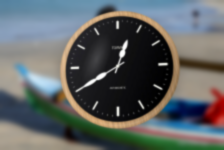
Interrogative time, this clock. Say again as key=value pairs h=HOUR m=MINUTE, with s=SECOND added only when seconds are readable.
h=12 m=40
